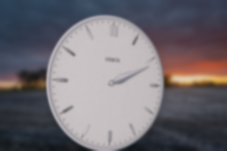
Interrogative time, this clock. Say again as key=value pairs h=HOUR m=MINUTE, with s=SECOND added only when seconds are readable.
h=2 m=11
